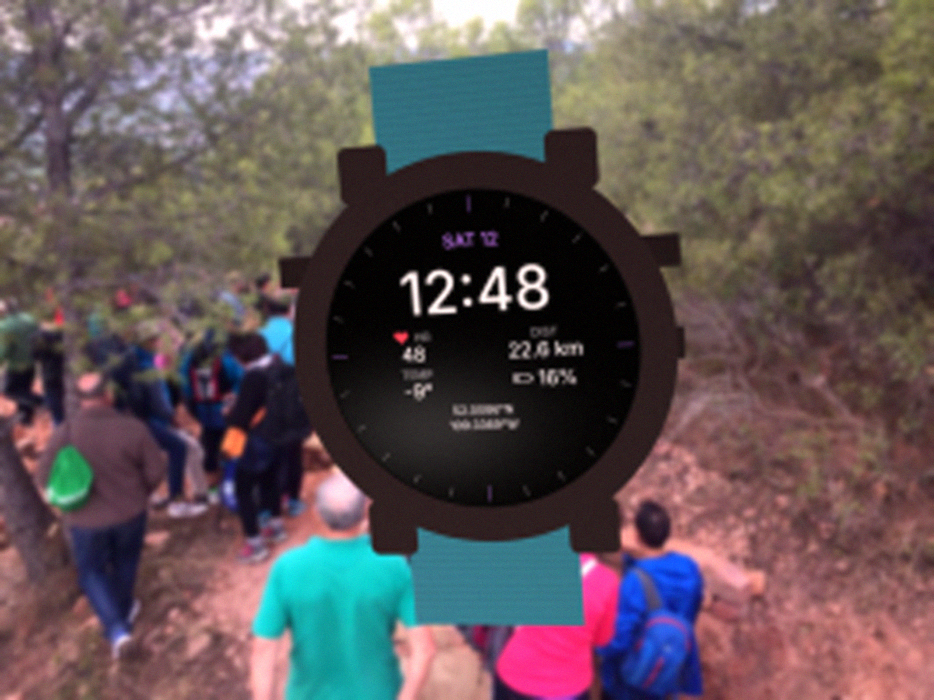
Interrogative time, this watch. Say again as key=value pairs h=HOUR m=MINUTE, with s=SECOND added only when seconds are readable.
h=12 m=48
